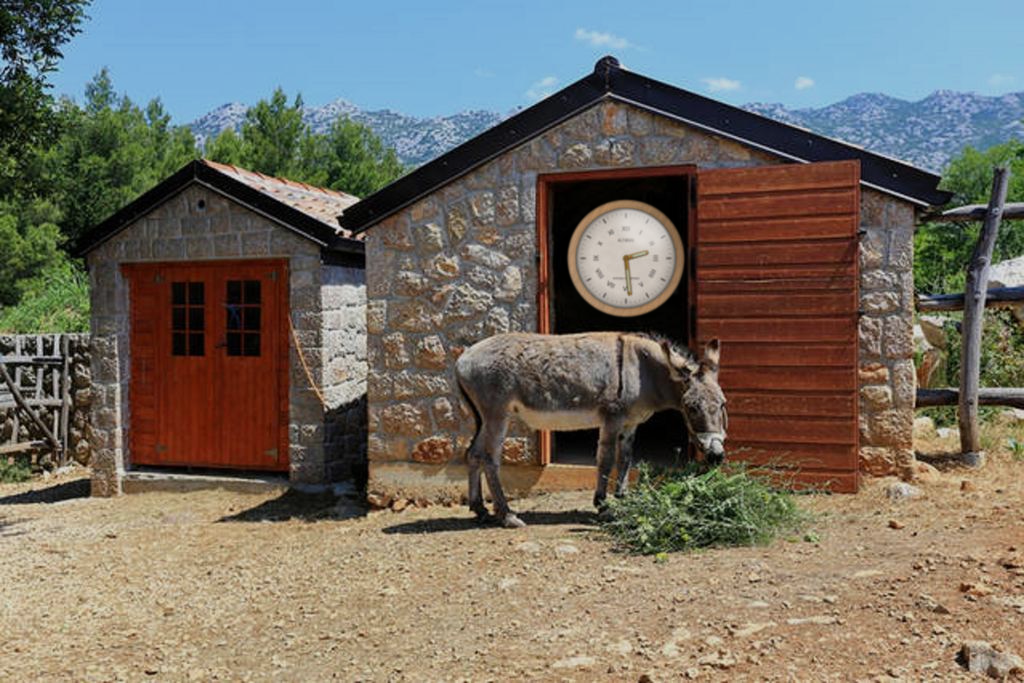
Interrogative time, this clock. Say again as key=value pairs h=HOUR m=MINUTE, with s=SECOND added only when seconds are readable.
h=2 m=29
